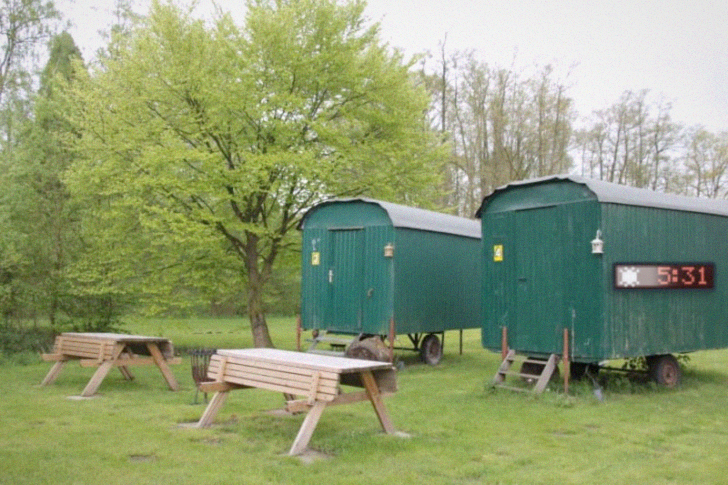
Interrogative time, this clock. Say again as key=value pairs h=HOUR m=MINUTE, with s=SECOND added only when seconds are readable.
h=5 m=31
